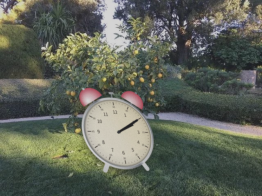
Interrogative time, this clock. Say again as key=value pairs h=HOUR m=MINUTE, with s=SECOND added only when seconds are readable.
h=2 m=10
